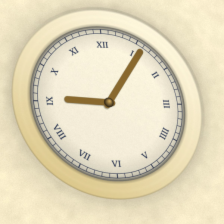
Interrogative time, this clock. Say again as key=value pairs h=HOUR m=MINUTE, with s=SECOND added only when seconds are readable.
h=9 m=6
